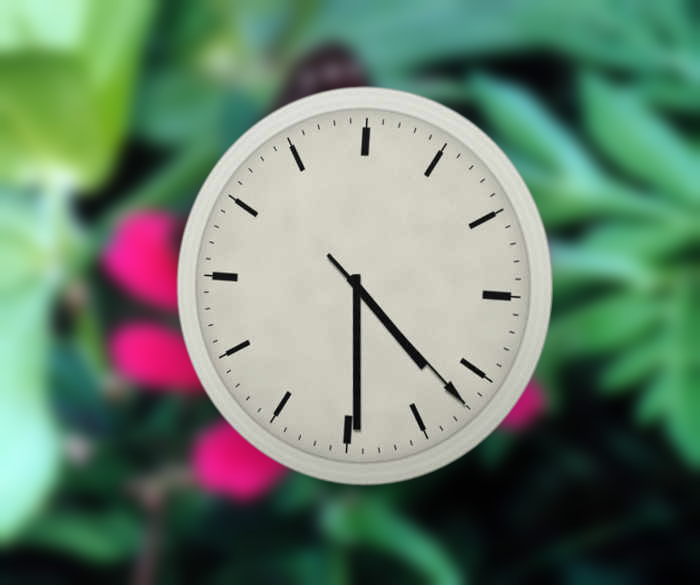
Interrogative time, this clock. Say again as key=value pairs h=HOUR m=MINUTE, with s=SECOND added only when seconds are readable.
h=4 m=29 s=22
